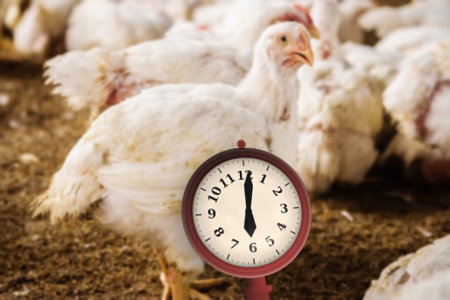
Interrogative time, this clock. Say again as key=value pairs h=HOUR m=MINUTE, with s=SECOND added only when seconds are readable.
h=6 m=1
